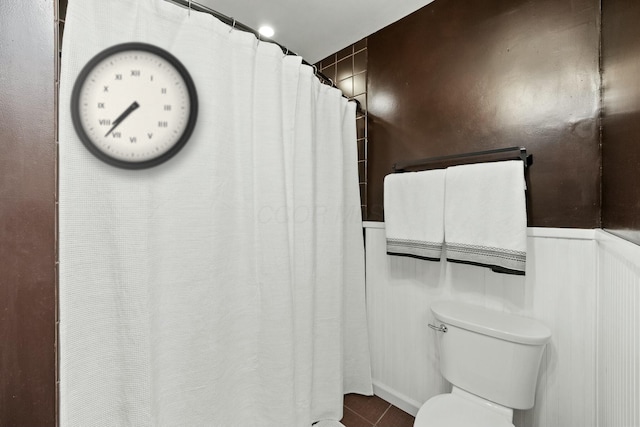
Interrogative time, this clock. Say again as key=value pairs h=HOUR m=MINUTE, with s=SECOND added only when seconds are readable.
h=7 m=37
